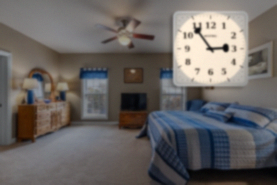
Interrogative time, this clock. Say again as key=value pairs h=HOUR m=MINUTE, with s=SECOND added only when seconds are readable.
h=2 m=54
